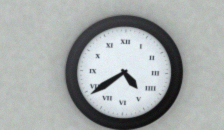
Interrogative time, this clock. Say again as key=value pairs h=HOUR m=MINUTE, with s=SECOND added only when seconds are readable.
h=4 m=39
